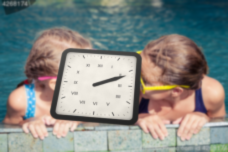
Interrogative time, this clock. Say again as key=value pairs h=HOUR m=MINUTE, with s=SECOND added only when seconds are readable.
h=2 m=11
